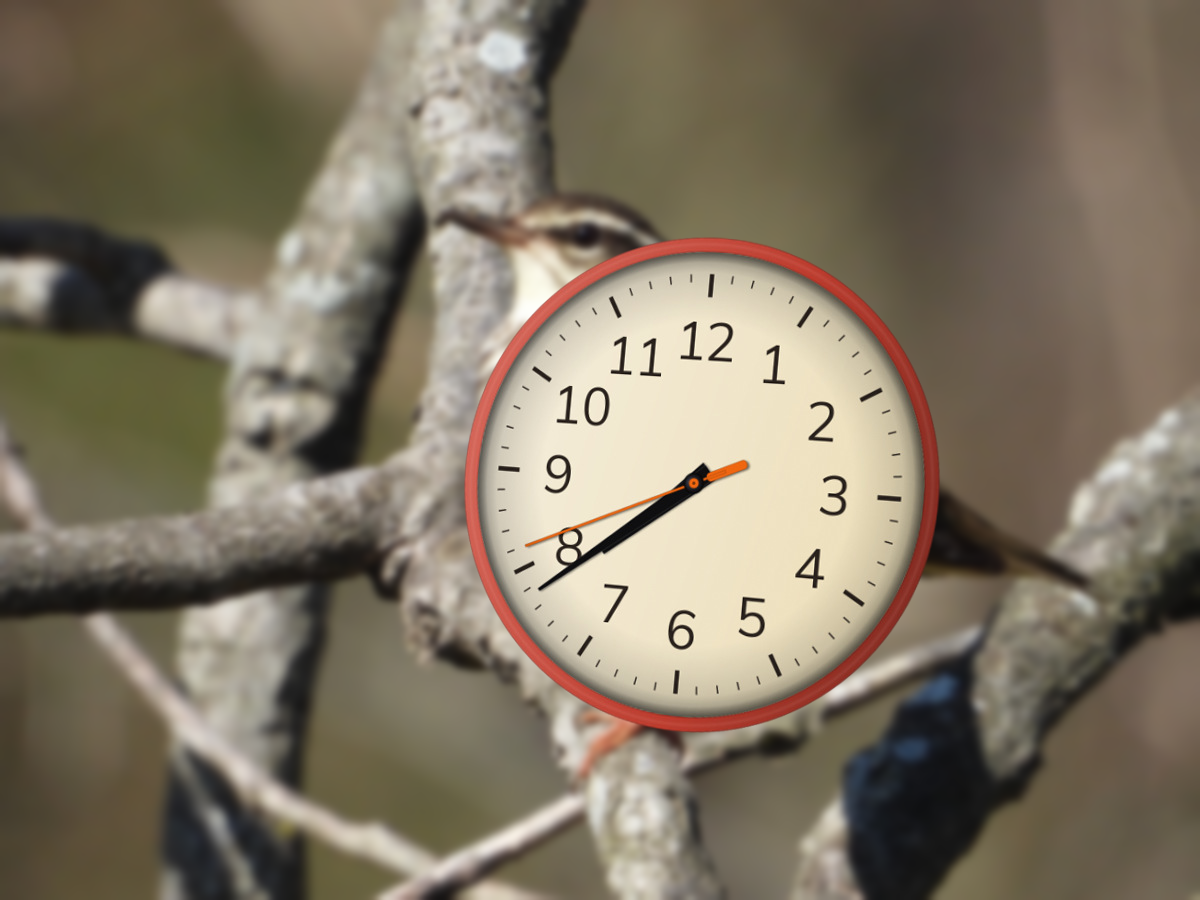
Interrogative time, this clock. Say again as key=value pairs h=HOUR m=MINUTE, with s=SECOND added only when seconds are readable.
h=7 m=38 s=41
